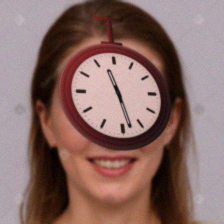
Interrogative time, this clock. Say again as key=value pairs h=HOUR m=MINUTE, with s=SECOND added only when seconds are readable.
h=11 m=28
